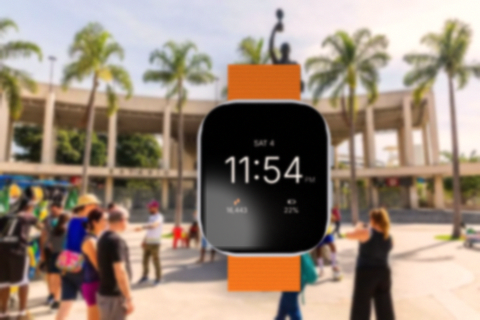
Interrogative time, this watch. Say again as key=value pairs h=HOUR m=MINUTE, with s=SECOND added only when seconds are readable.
h=11 m=54
